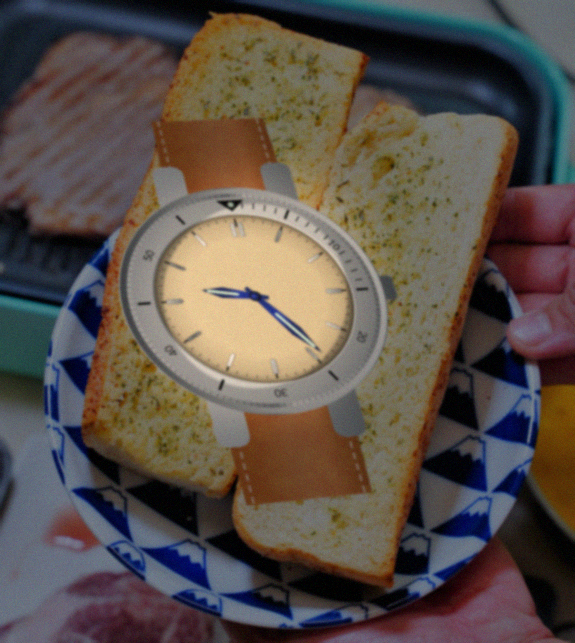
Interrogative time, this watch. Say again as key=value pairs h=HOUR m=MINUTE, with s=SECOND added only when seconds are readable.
h=9 m=24
